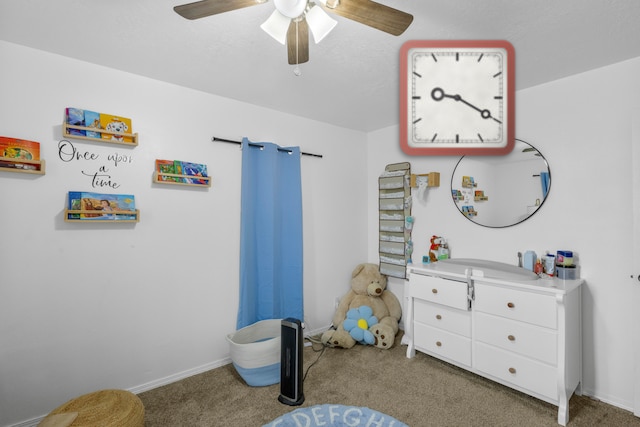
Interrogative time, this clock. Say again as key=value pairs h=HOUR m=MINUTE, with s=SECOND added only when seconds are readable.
h=9 m=20
